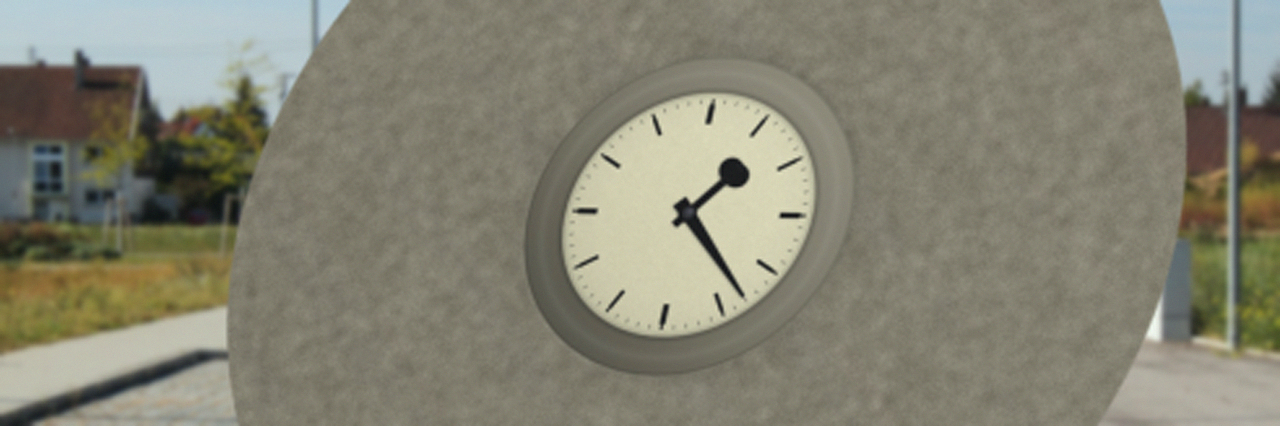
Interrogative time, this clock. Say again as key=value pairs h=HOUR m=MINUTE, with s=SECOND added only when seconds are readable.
h=1 m=23
